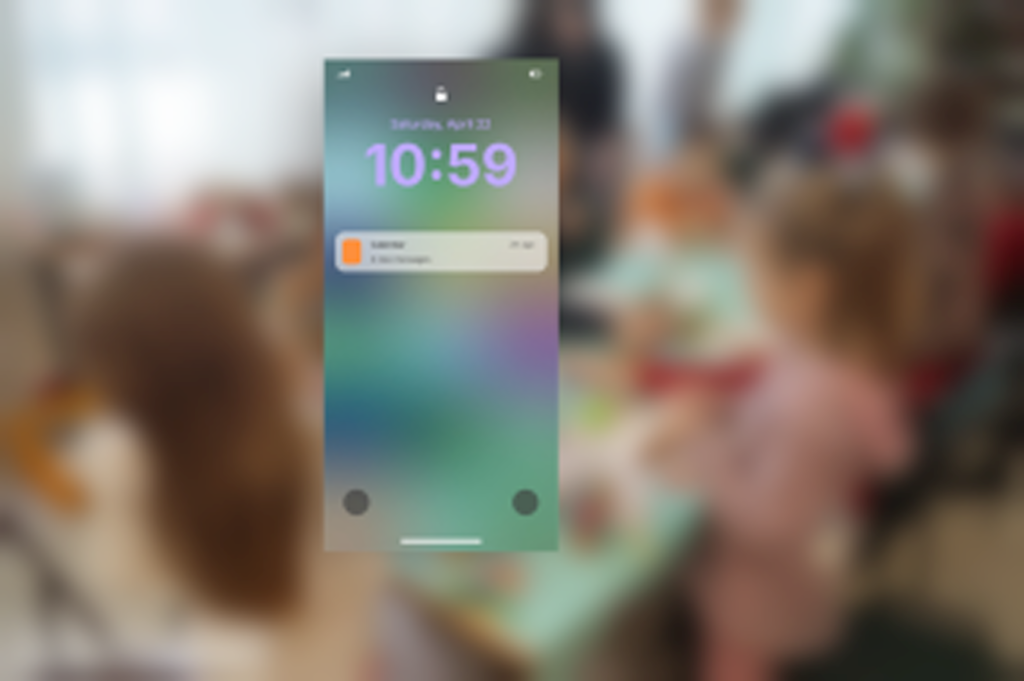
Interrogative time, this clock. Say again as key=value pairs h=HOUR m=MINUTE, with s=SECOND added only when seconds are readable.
h=10 m=59
